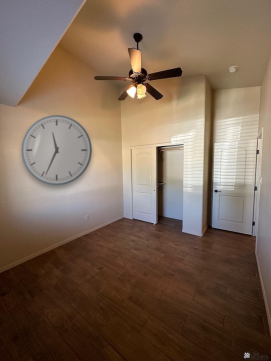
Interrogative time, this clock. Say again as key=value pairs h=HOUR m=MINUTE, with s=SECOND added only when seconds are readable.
h=11 m=34
